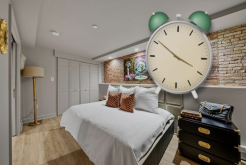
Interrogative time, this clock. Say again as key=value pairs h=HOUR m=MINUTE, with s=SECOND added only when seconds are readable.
h=3 m=51
